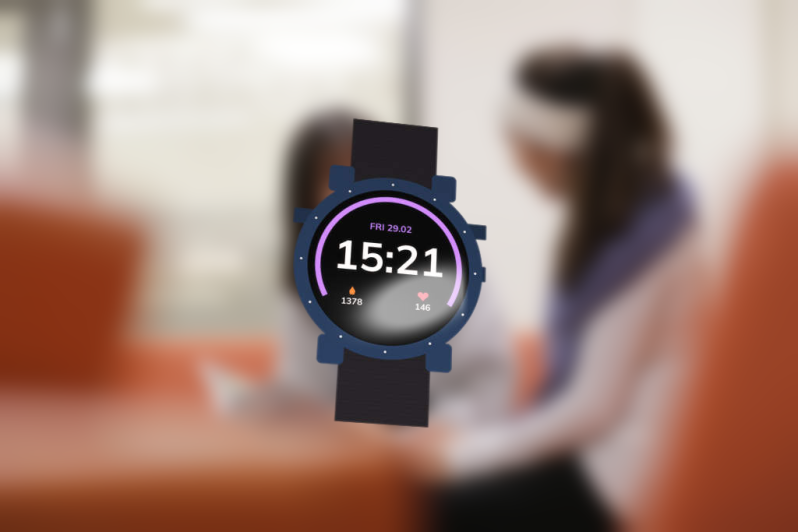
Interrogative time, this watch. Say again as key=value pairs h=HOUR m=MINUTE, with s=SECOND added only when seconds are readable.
h=15 m=21
